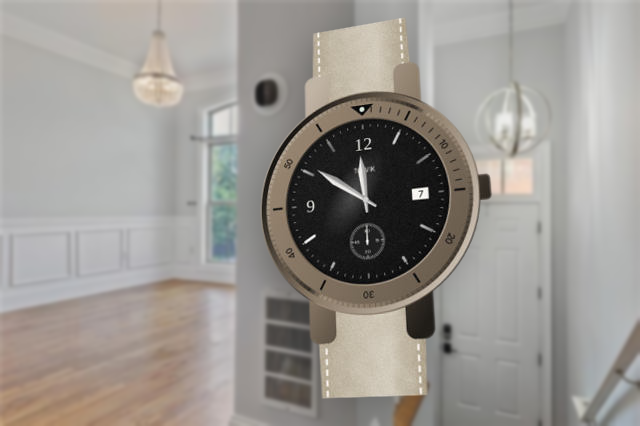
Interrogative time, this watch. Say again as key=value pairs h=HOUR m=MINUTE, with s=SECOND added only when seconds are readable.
h=11 m=51
